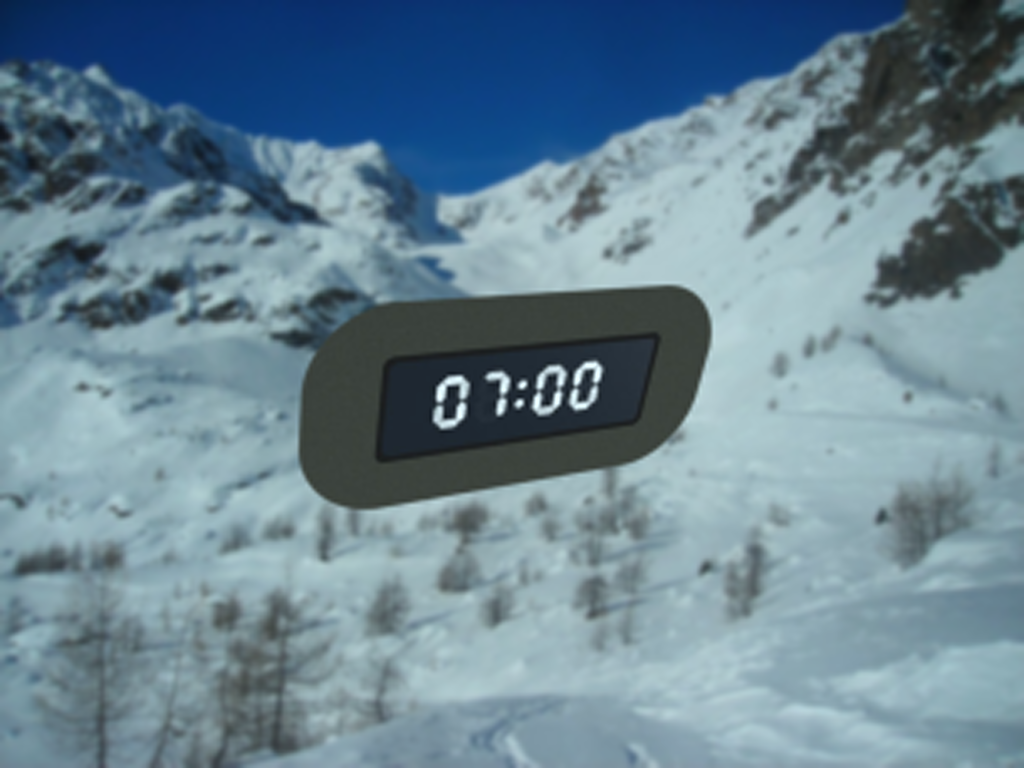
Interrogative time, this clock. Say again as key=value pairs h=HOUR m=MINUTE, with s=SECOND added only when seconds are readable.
h=7 m=0
